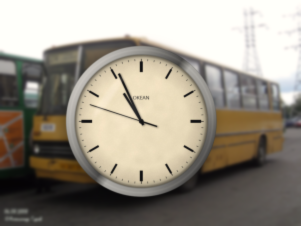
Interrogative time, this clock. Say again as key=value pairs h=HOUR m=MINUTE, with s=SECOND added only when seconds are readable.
h=10 m=55 s=48
